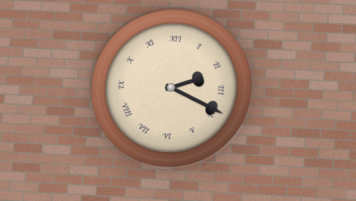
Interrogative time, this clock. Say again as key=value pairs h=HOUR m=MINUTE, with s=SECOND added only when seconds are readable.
h=2 m=19
